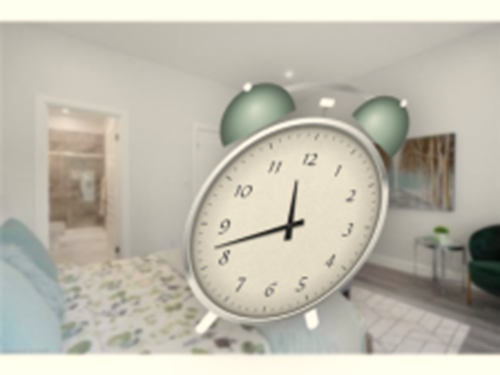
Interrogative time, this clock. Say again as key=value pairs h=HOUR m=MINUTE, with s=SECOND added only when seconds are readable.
h=11 m=42
